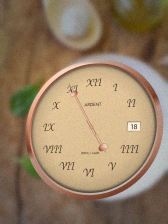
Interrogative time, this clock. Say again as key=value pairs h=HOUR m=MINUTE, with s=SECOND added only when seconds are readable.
h=4 m=55
